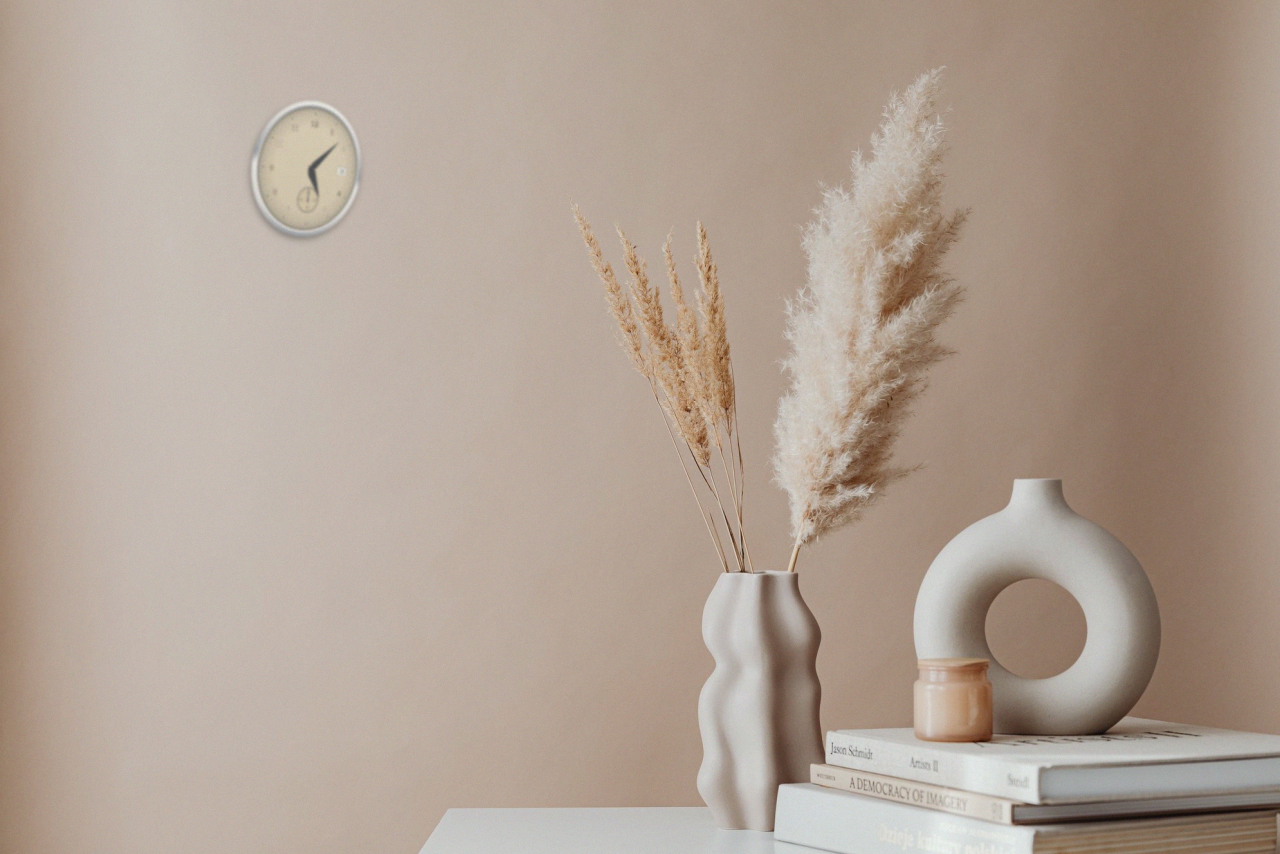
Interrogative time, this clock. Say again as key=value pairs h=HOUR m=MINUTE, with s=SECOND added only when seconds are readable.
h=5 m=8
